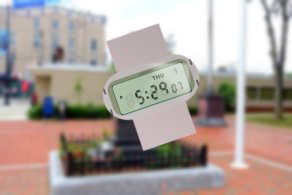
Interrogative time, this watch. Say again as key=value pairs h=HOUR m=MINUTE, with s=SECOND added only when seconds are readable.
h=5 m=29 s=7
